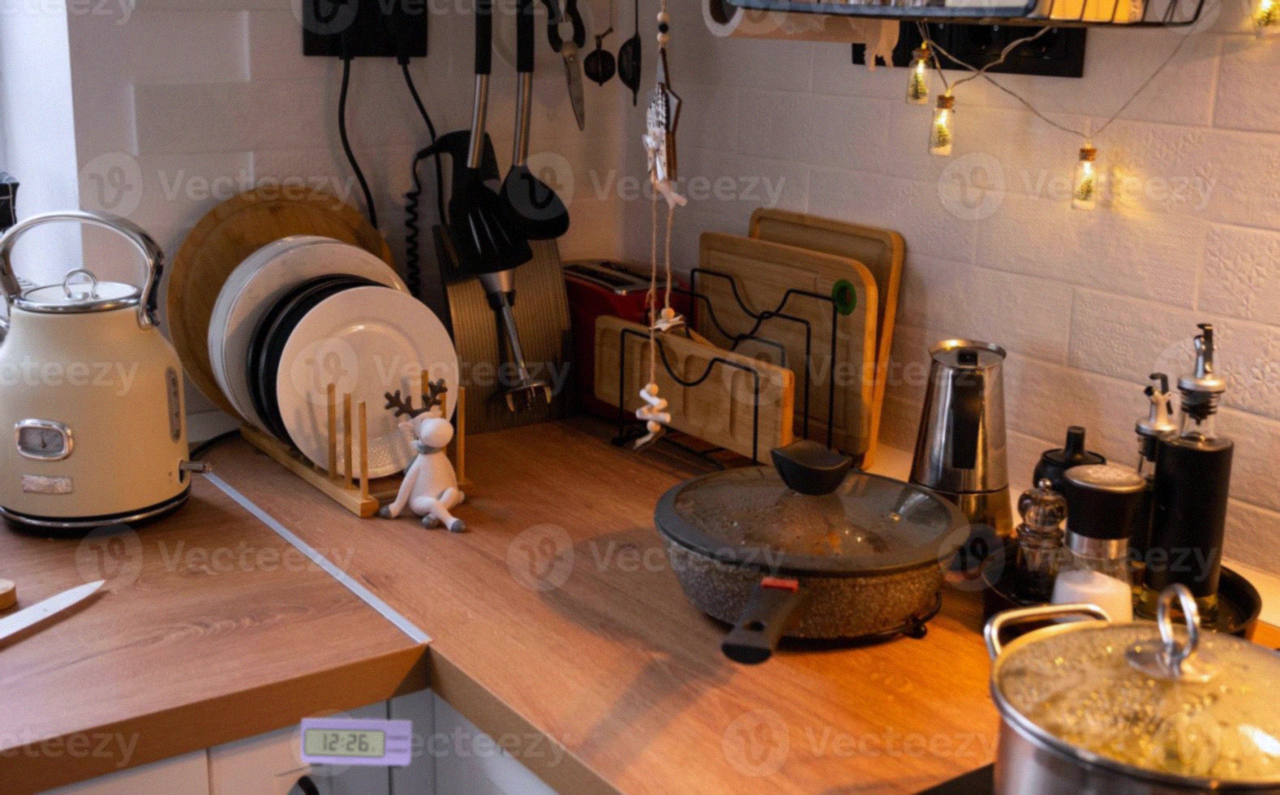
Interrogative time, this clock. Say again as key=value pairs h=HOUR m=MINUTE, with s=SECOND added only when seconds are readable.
h=12 m=26
